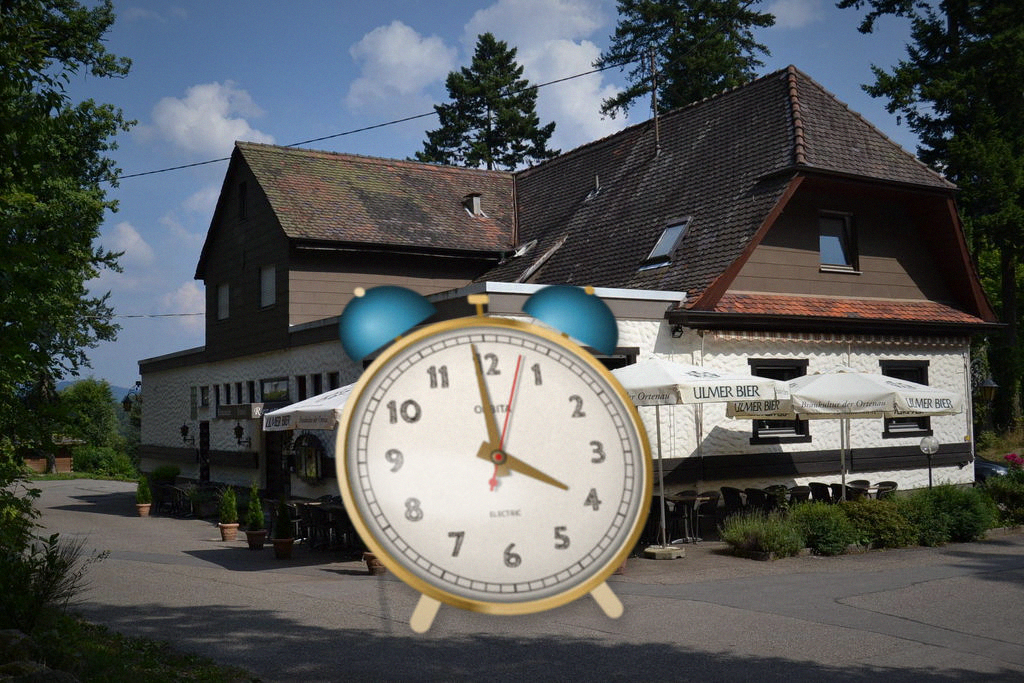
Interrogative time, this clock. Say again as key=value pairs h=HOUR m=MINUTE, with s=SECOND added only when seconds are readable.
h=3 m=59 s=3
